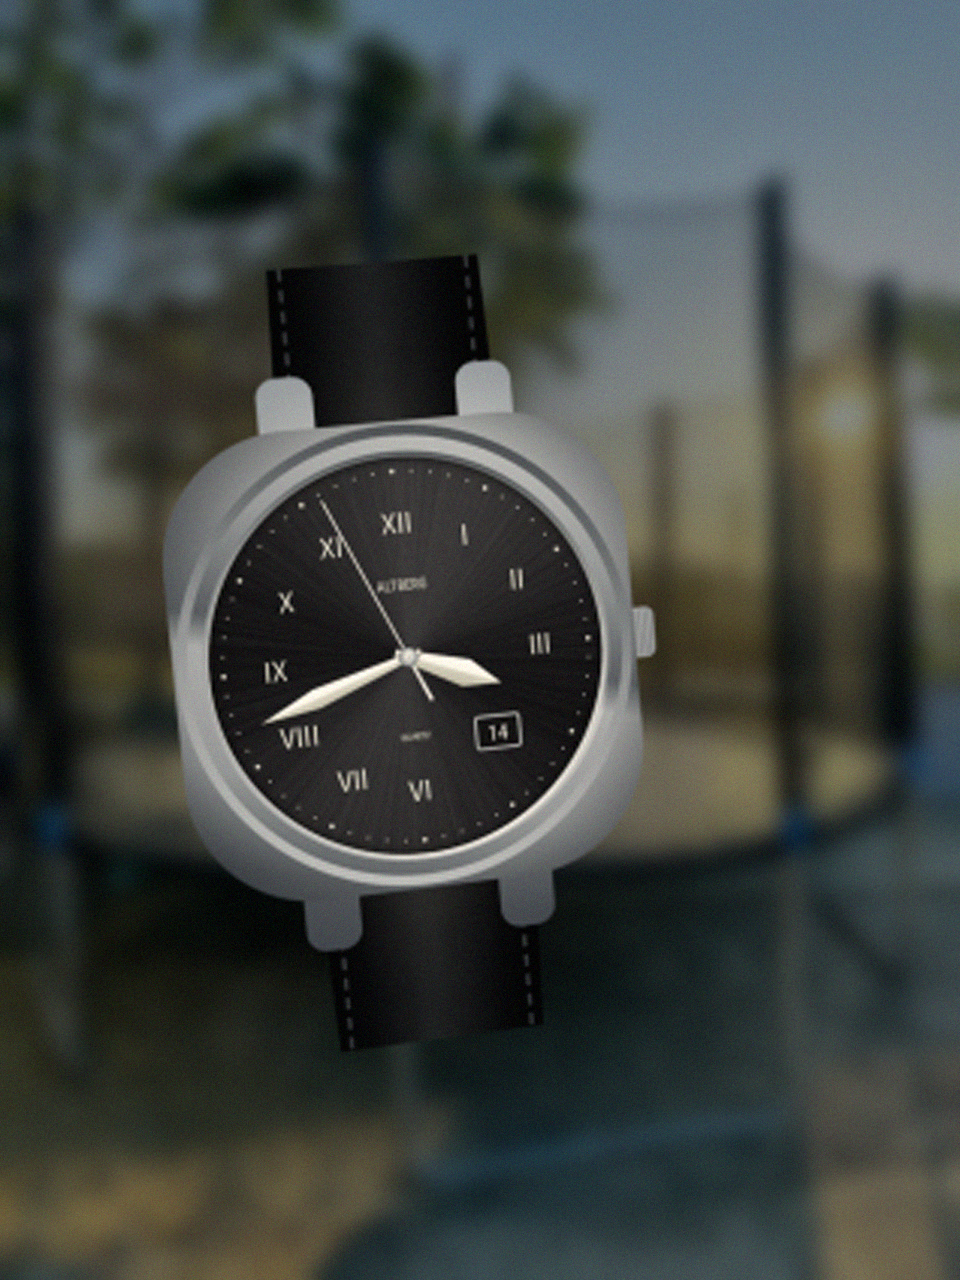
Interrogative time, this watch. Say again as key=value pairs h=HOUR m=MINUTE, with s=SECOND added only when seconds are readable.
h=3 m=41 s=56
